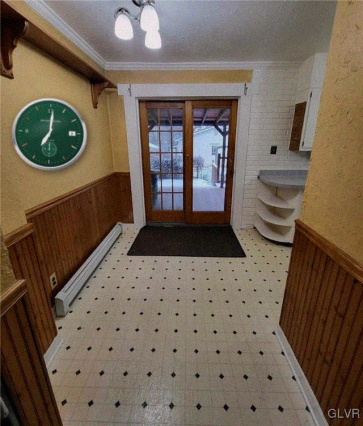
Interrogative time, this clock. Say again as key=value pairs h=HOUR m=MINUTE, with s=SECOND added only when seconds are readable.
h=7 m=1
